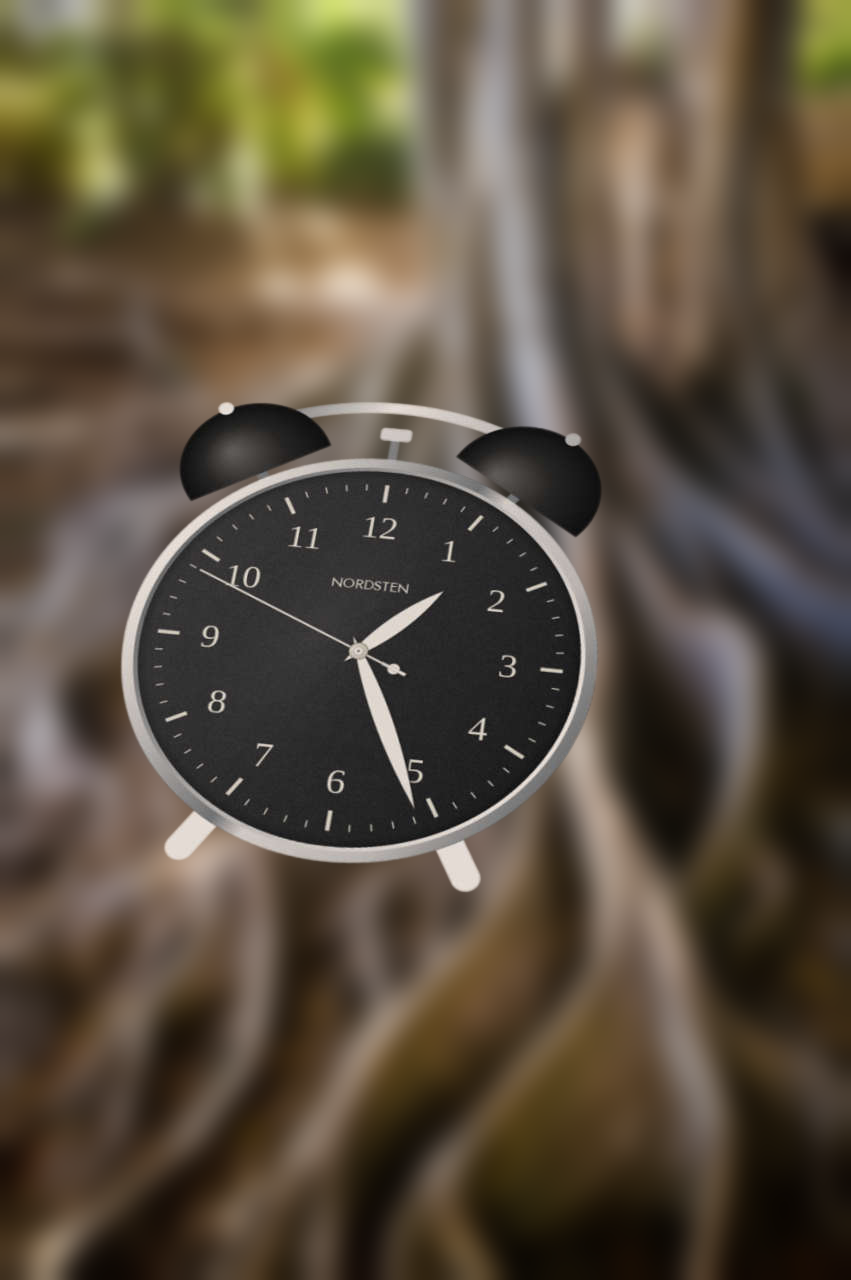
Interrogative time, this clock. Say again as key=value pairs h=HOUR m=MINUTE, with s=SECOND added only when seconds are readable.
h=1 m=25 s=49
